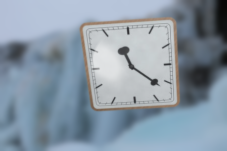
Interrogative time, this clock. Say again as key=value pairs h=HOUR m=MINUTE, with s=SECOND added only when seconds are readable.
h=11 m=22
